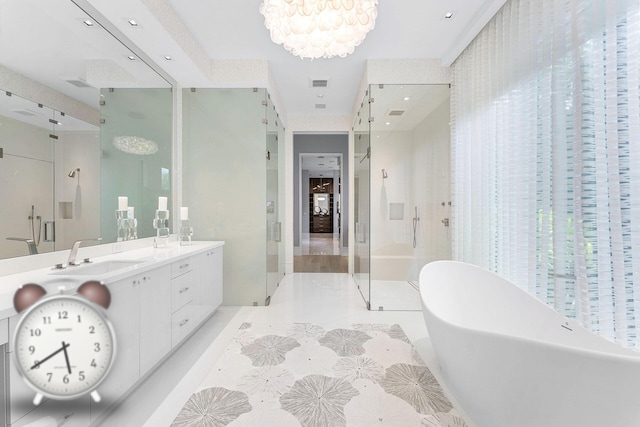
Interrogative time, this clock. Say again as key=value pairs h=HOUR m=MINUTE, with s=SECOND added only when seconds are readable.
h=5 m=40
